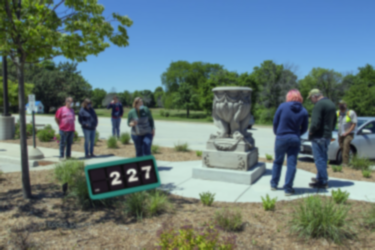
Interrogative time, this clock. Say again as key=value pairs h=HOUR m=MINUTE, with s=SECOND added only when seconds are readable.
h=2 m=27
